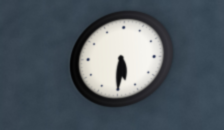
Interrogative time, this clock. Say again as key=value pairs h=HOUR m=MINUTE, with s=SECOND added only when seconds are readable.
h=5 m=30
